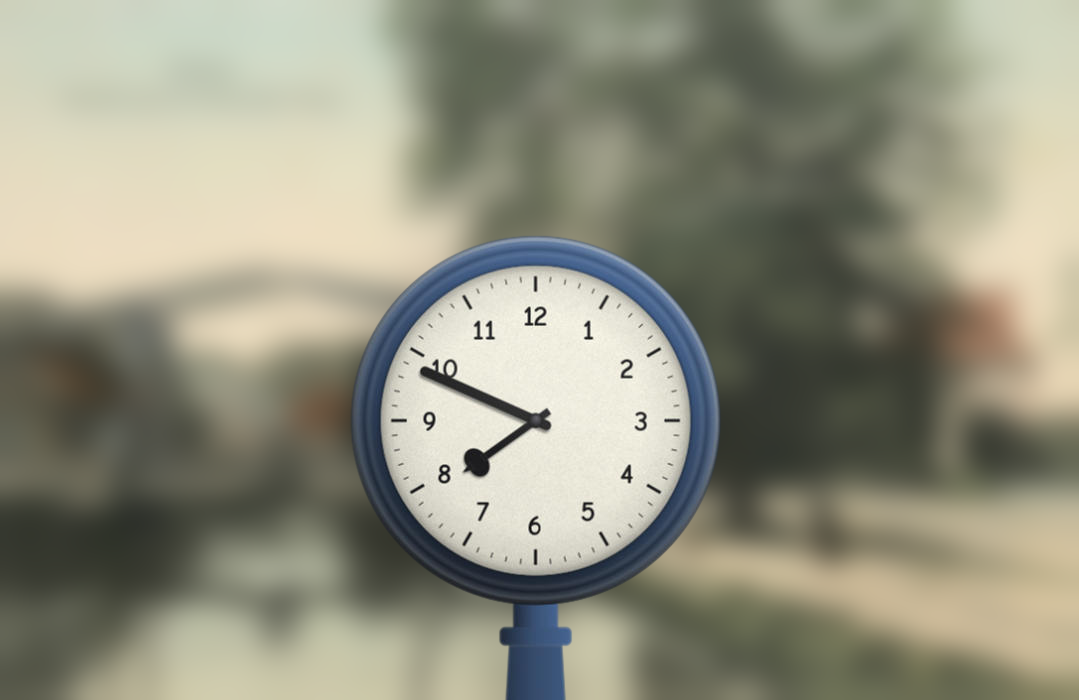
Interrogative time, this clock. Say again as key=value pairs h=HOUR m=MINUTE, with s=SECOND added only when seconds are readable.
h=7 m=49
